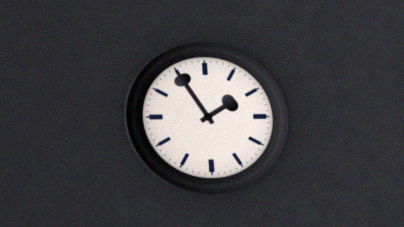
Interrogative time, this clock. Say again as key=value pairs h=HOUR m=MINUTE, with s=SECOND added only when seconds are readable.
h=1 m=55
